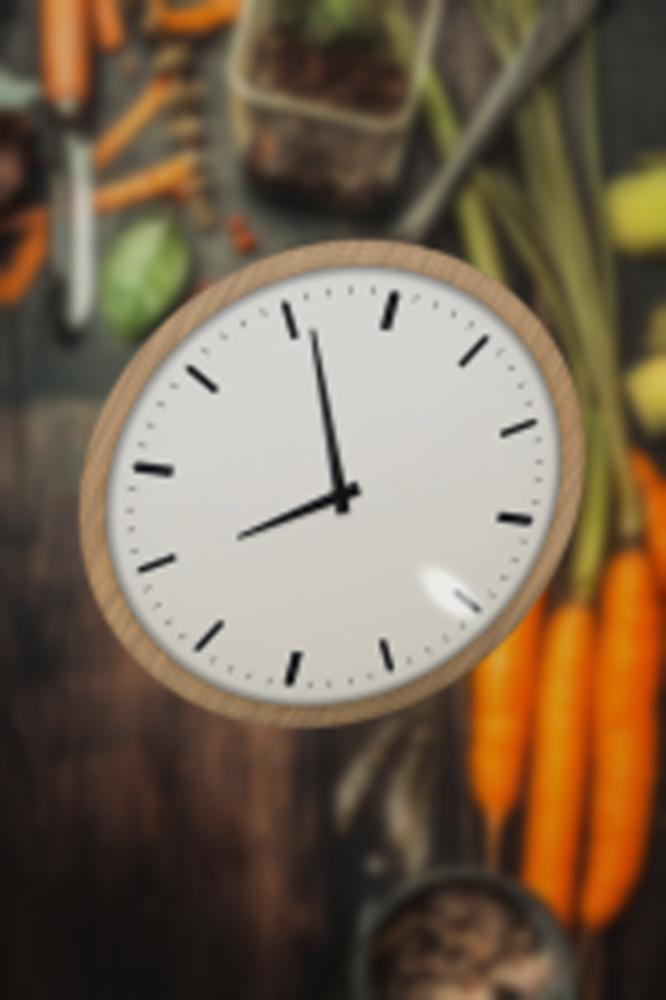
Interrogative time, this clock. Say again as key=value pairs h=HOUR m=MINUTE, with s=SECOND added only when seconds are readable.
h=7 m=56
